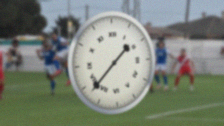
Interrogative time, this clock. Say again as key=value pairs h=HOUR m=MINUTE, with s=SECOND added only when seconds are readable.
h=1 m=38
